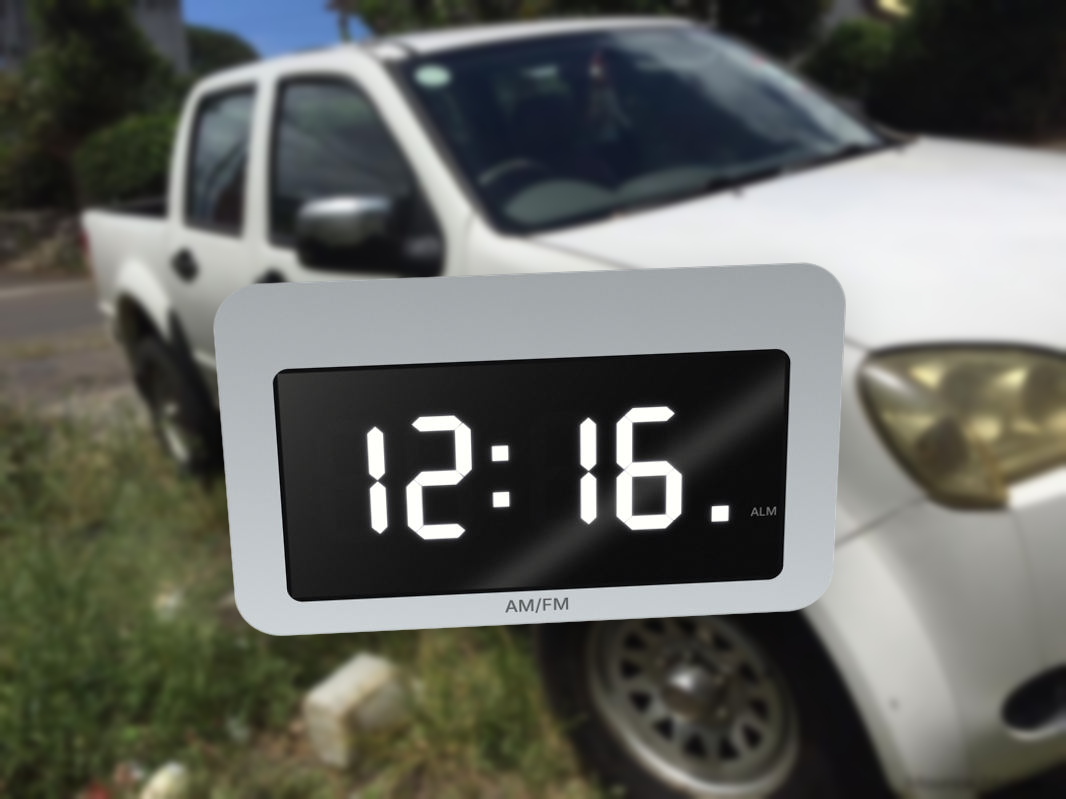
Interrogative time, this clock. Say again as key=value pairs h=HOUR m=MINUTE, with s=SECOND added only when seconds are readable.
h=12 m=16
